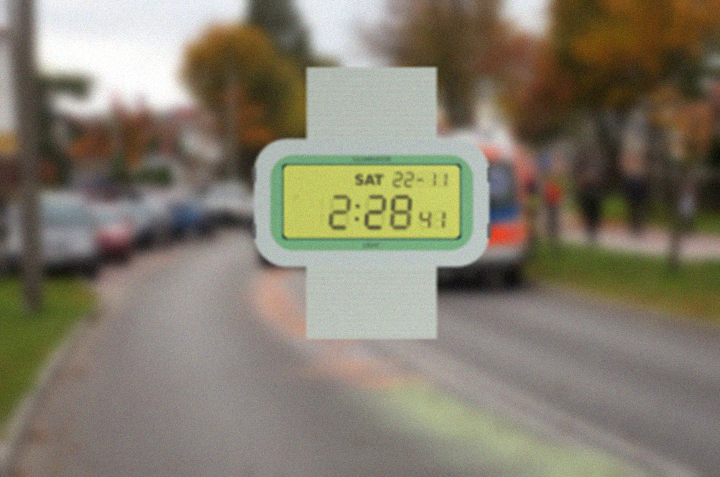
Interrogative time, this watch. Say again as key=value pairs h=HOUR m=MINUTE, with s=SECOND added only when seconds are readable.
h=2 m=28 s=41
